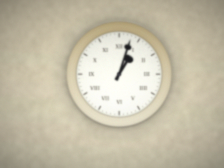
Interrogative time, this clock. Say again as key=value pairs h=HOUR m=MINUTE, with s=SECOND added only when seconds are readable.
h=1 m=3
